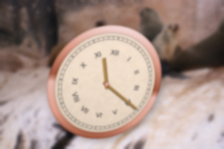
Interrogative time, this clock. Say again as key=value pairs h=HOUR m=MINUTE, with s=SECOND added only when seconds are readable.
h=11 m=20
